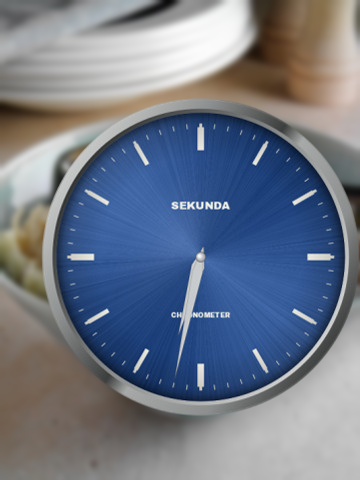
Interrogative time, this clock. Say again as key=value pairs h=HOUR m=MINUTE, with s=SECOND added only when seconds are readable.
h=6 m=32
